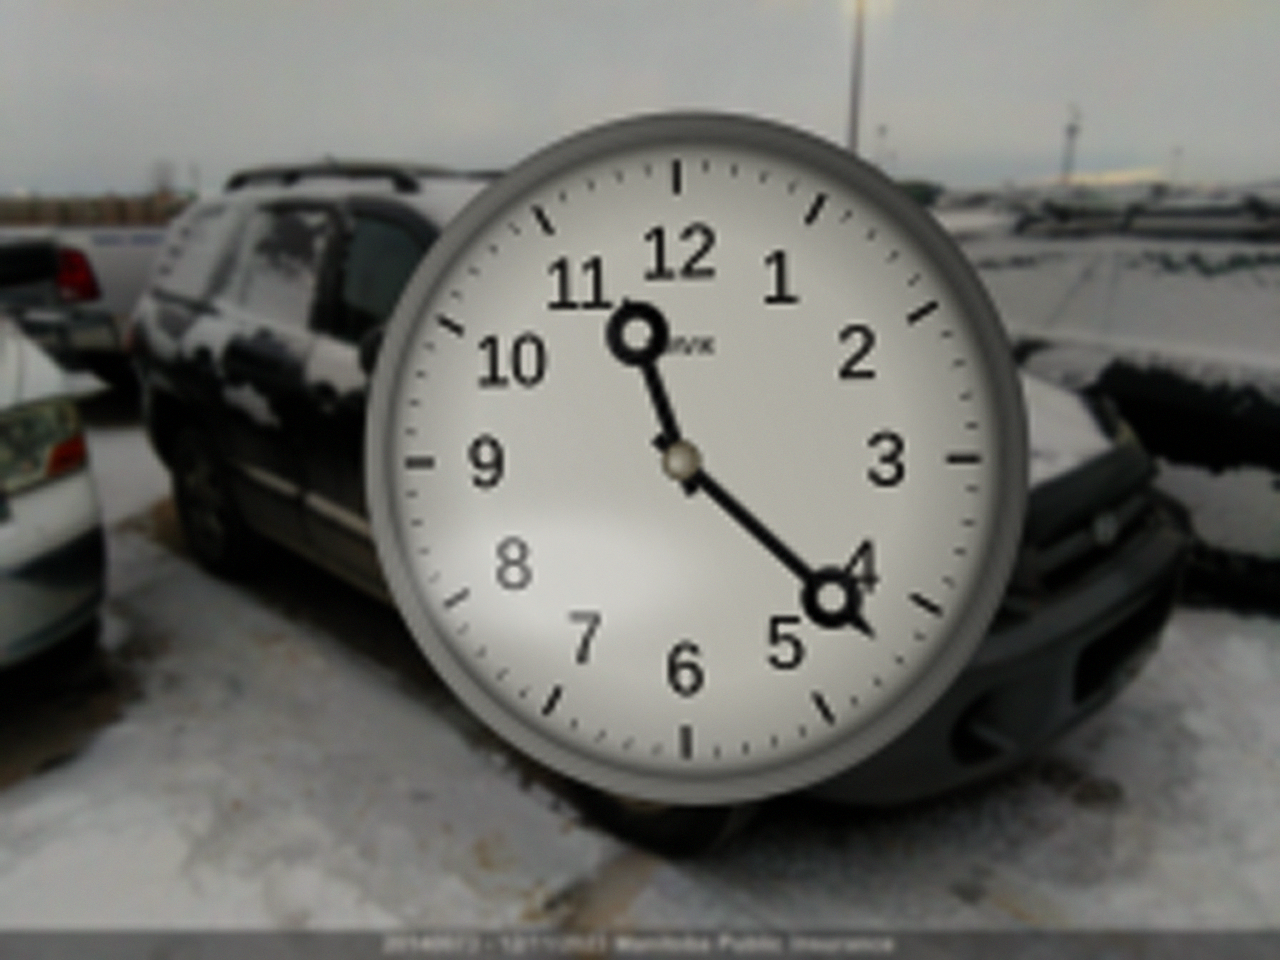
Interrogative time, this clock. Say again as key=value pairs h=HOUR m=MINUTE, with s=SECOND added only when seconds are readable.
h=11 m=22
